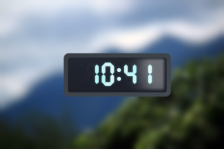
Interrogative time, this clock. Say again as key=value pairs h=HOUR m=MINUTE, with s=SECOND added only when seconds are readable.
h=10 m=41
